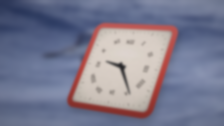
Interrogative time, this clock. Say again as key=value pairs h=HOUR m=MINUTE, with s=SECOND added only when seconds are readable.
h=9 m=24
